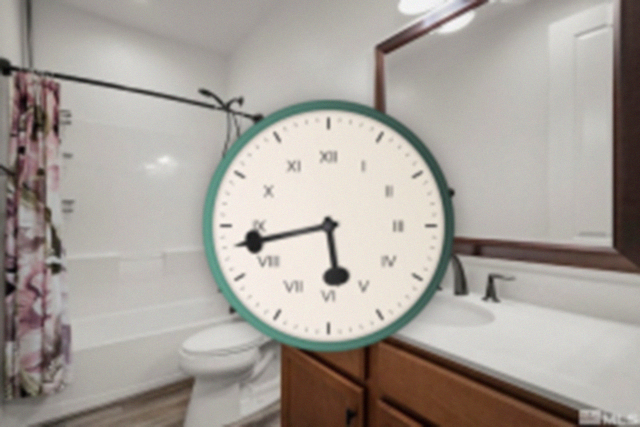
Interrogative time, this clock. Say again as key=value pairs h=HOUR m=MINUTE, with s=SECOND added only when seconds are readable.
h=5 m=43
